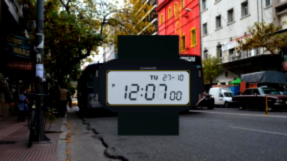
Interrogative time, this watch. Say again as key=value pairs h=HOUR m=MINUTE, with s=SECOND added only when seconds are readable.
h=12 m=7 s=0
